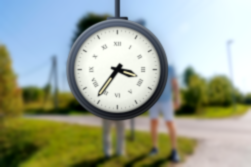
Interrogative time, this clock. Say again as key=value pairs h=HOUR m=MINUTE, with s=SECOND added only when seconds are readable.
h=3 m=36
